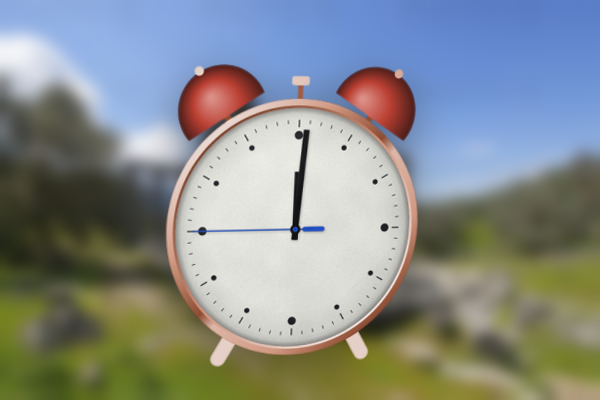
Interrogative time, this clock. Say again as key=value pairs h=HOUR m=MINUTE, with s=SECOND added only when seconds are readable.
h=12 m=0 s=45
